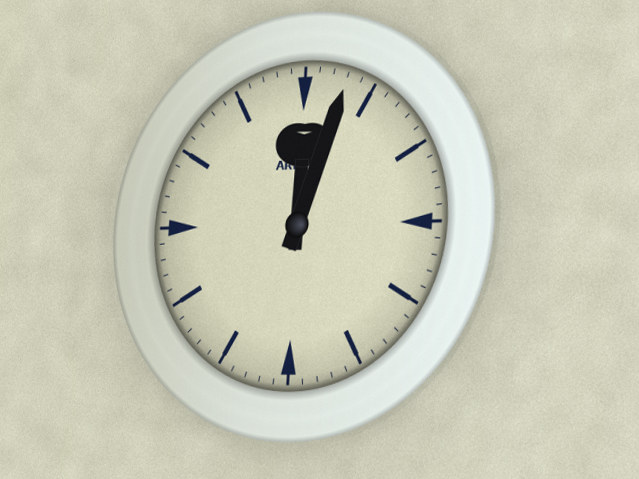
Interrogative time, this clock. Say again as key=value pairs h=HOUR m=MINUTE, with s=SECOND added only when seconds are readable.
h=12 m=3
